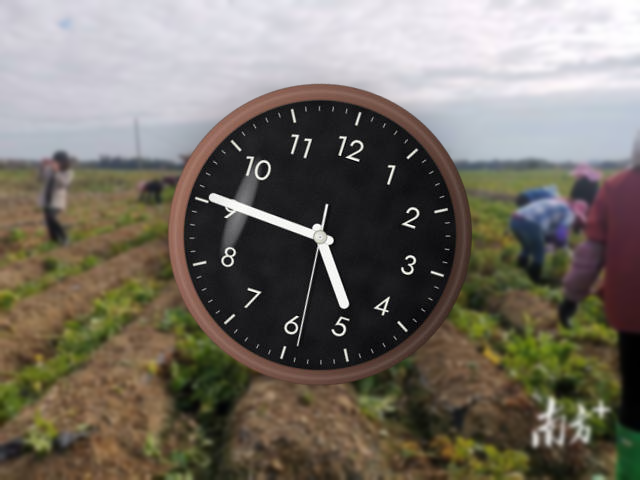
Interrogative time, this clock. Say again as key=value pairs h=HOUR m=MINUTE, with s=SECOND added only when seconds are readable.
h=4 m=45 s=29
